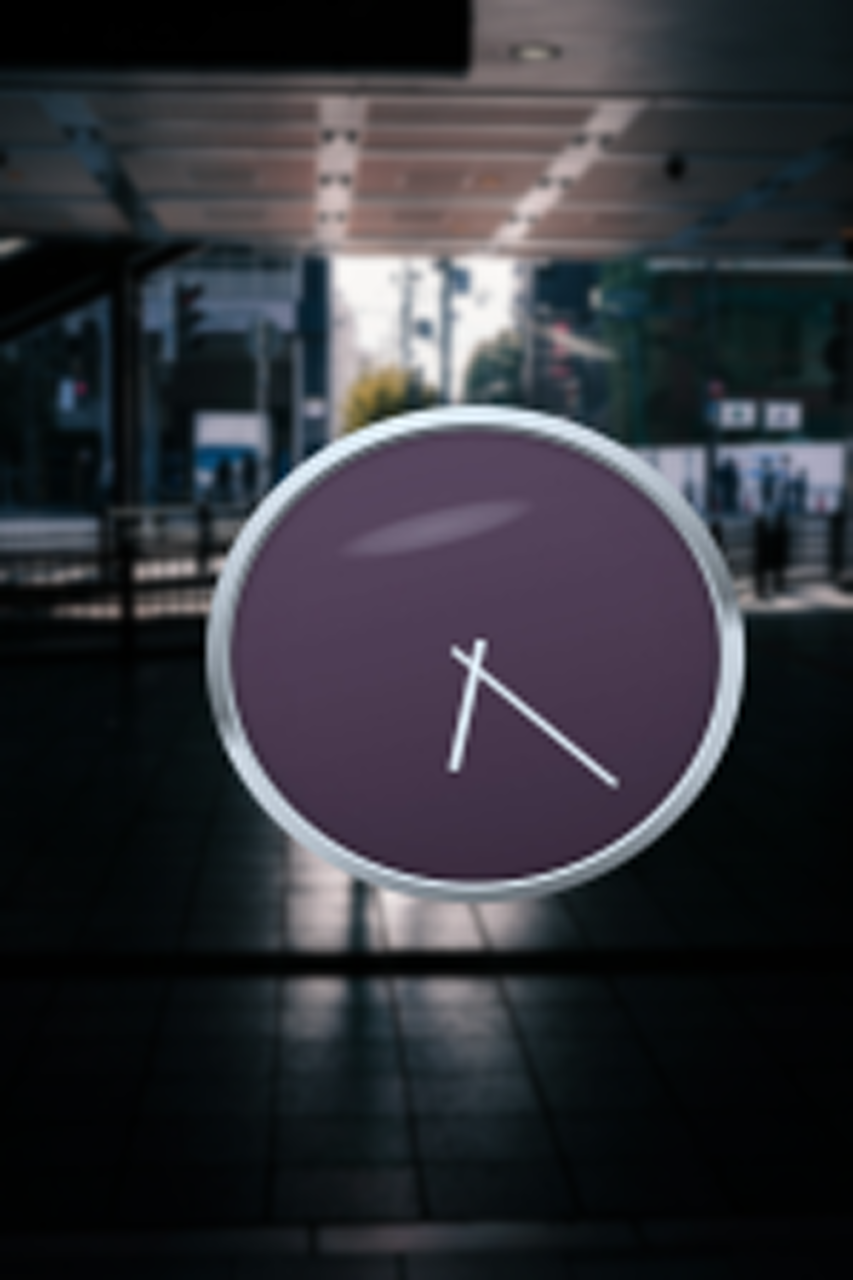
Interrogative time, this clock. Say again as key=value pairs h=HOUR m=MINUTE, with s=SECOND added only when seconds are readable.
h=6 m=22
